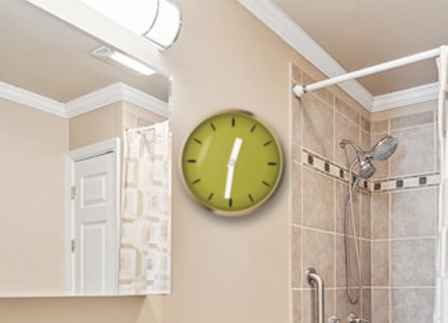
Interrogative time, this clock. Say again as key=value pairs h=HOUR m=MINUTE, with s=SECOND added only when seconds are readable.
h=12 m=31
